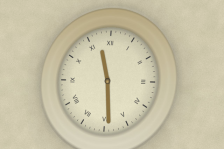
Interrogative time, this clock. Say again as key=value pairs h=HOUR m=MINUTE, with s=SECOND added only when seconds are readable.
h=11 m=29
